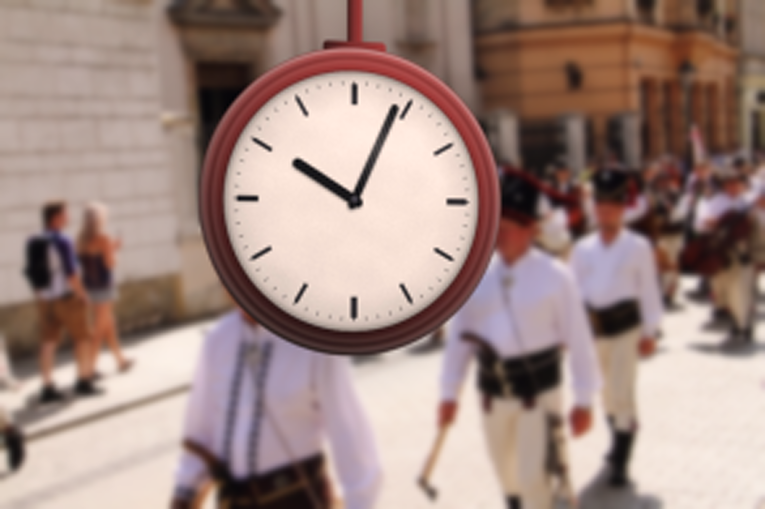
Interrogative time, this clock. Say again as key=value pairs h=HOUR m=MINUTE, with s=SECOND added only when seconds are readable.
h=10 m=4
